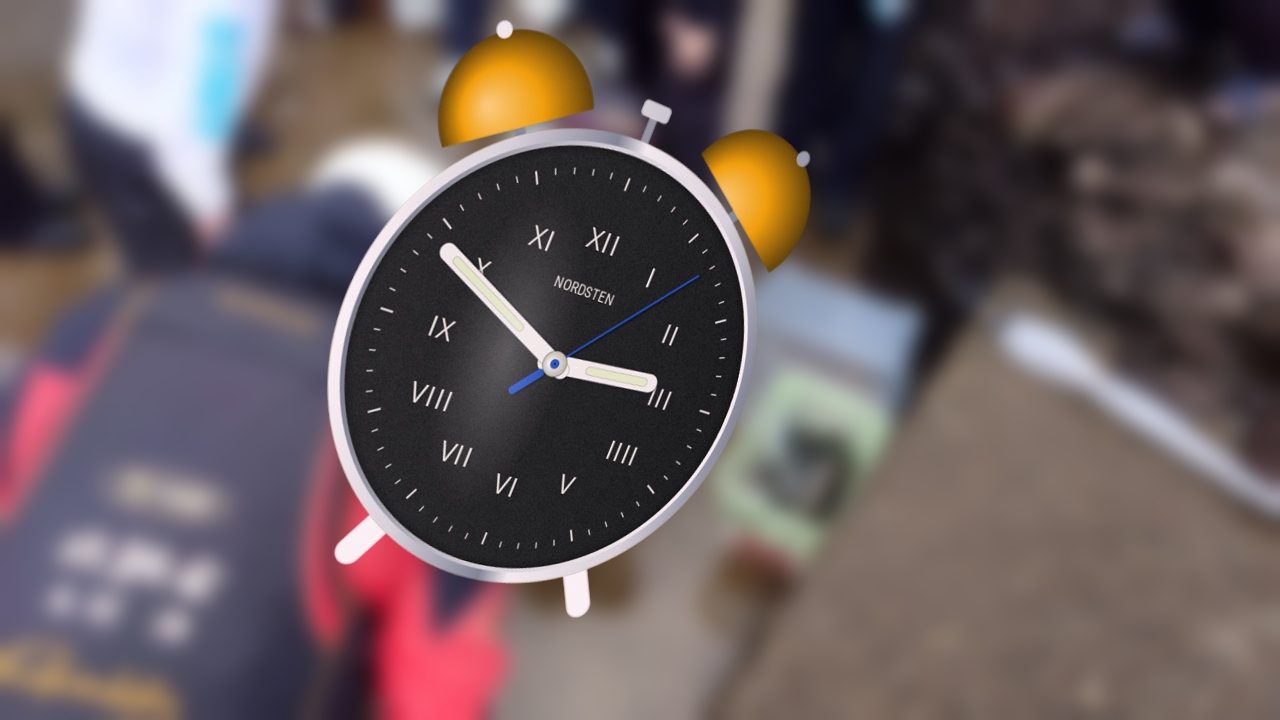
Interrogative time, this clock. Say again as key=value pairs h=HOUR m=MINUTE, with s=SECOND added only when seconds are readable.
h=2 m=49 s=7
